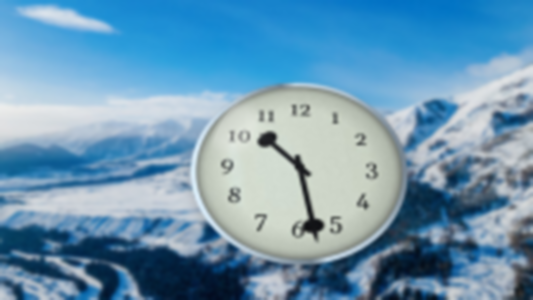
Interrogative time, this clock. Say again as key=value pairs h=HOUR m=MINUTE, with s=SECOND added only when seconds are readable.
h=10 m=28
